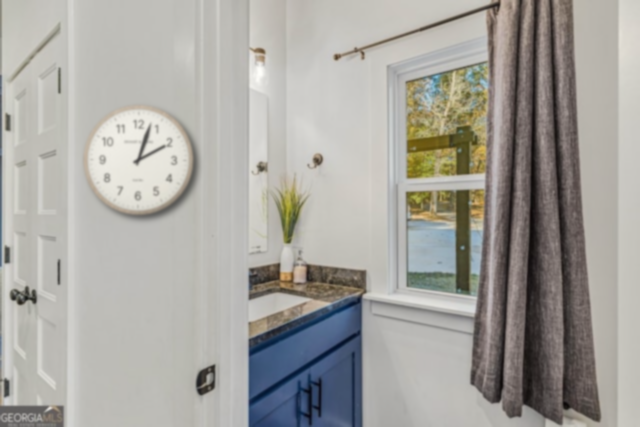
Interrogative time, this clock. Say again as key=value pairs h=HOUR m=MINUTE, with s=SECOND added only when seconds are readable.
h=2 m=3
